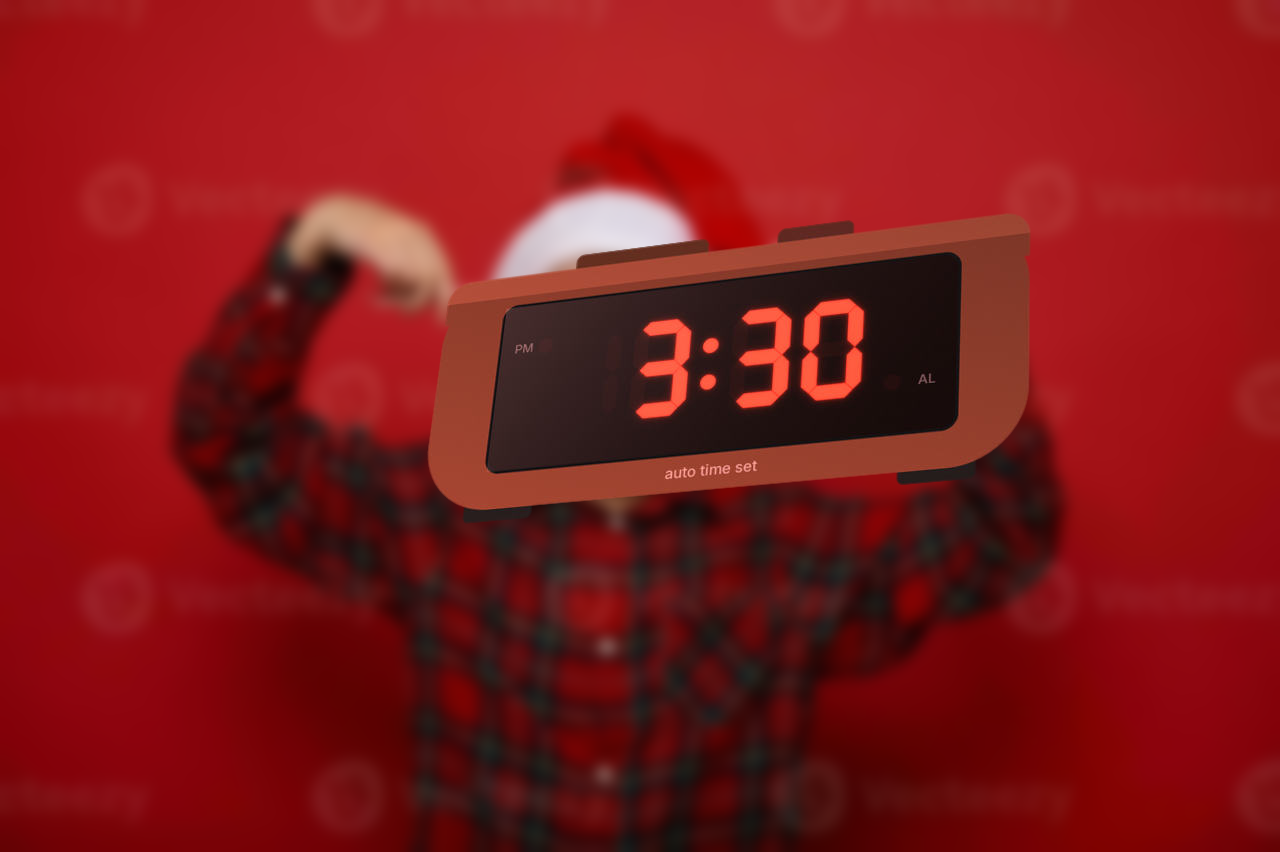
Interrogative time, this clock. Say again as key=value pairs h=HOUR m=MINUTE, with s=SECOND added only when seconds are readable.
h=3 m=30
